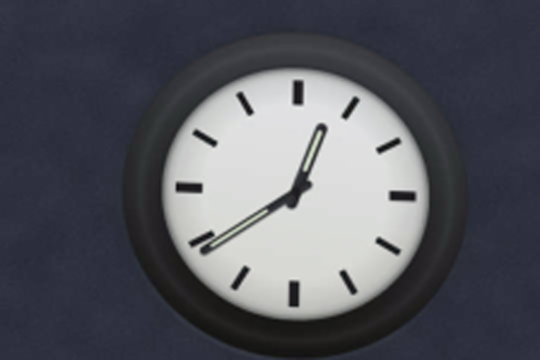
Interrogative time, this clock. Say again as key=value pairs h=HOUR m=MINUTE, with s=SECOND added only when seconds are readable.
h=12 m=39
